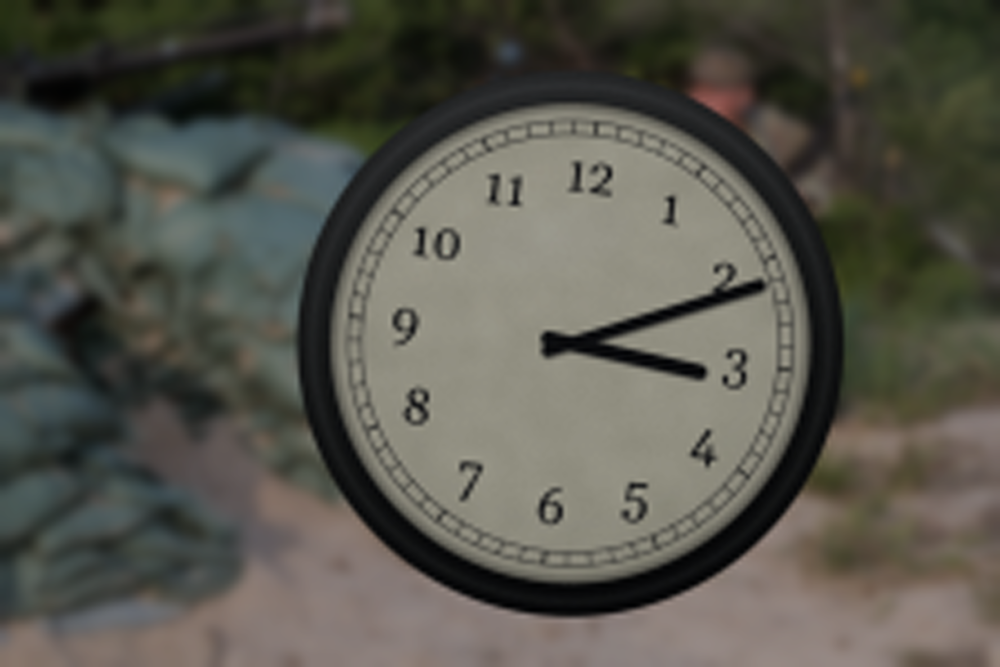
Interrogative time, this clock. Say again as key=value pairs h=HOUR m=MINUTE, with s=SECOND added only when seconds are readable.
h=3 m=11
